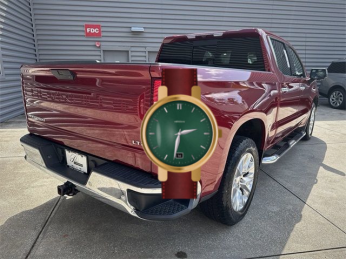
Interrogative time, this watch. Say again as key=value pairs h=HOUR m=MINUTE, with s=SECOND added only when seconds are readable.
h=2 m=32
